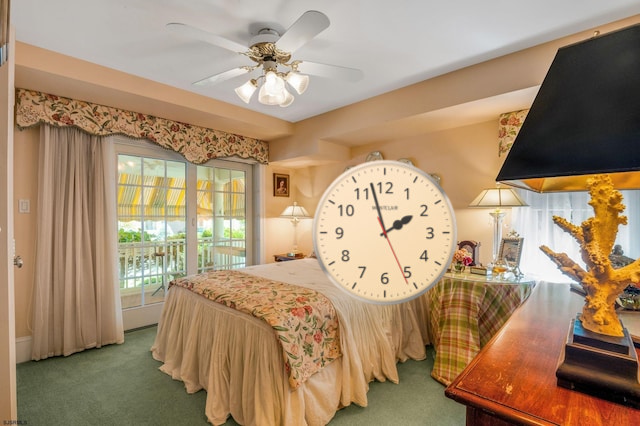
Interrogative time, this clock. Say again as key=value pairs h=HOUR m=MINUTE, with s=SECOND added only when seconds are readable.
h=1 m=57 s=26
